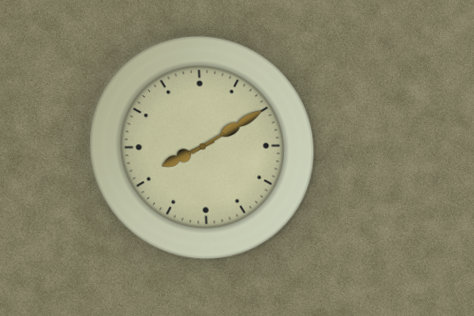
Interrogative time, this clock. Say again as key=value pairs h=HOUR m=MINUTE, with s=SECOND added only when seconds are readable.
h=8 m=10
